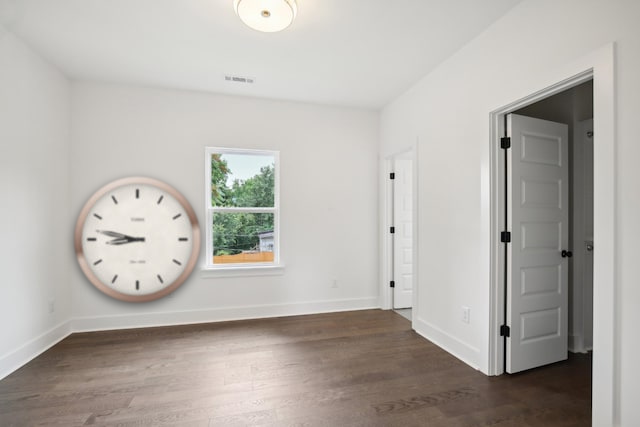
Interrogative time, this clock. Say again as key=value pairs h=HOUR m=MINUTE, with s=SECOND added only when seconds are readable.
h=8 m=47
